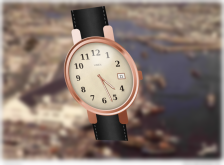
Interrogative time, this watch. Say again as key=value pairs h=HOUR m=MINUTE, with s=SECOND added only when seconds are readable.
h=4 m=27
